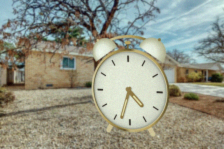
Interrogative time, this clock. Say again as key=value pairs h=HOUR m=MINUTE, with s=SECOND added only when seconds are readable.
h=4 m=33
